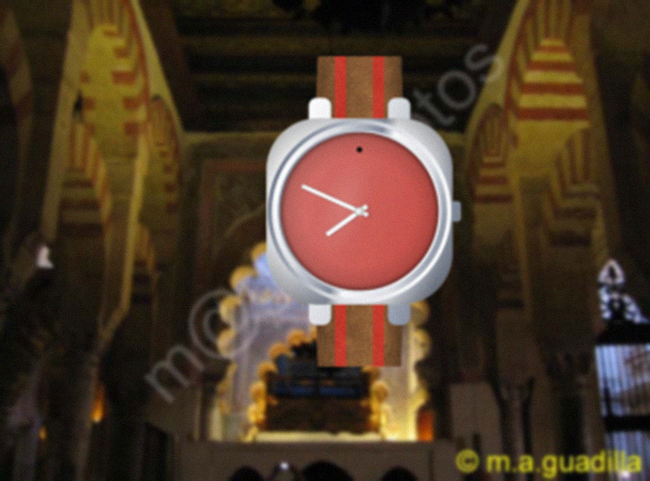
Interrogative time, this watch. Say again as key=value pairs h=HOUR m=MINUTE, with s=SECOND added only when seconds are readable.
h=7 m=49
